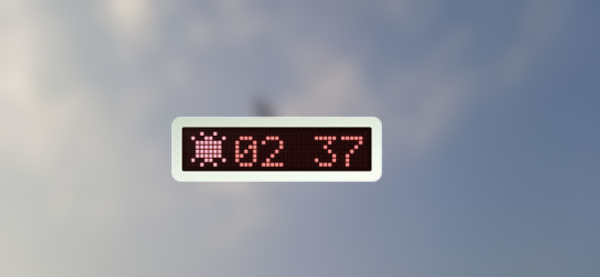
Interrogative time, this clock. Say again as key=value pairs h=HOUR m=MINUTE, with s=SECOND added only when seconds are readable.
h=2 m=37
